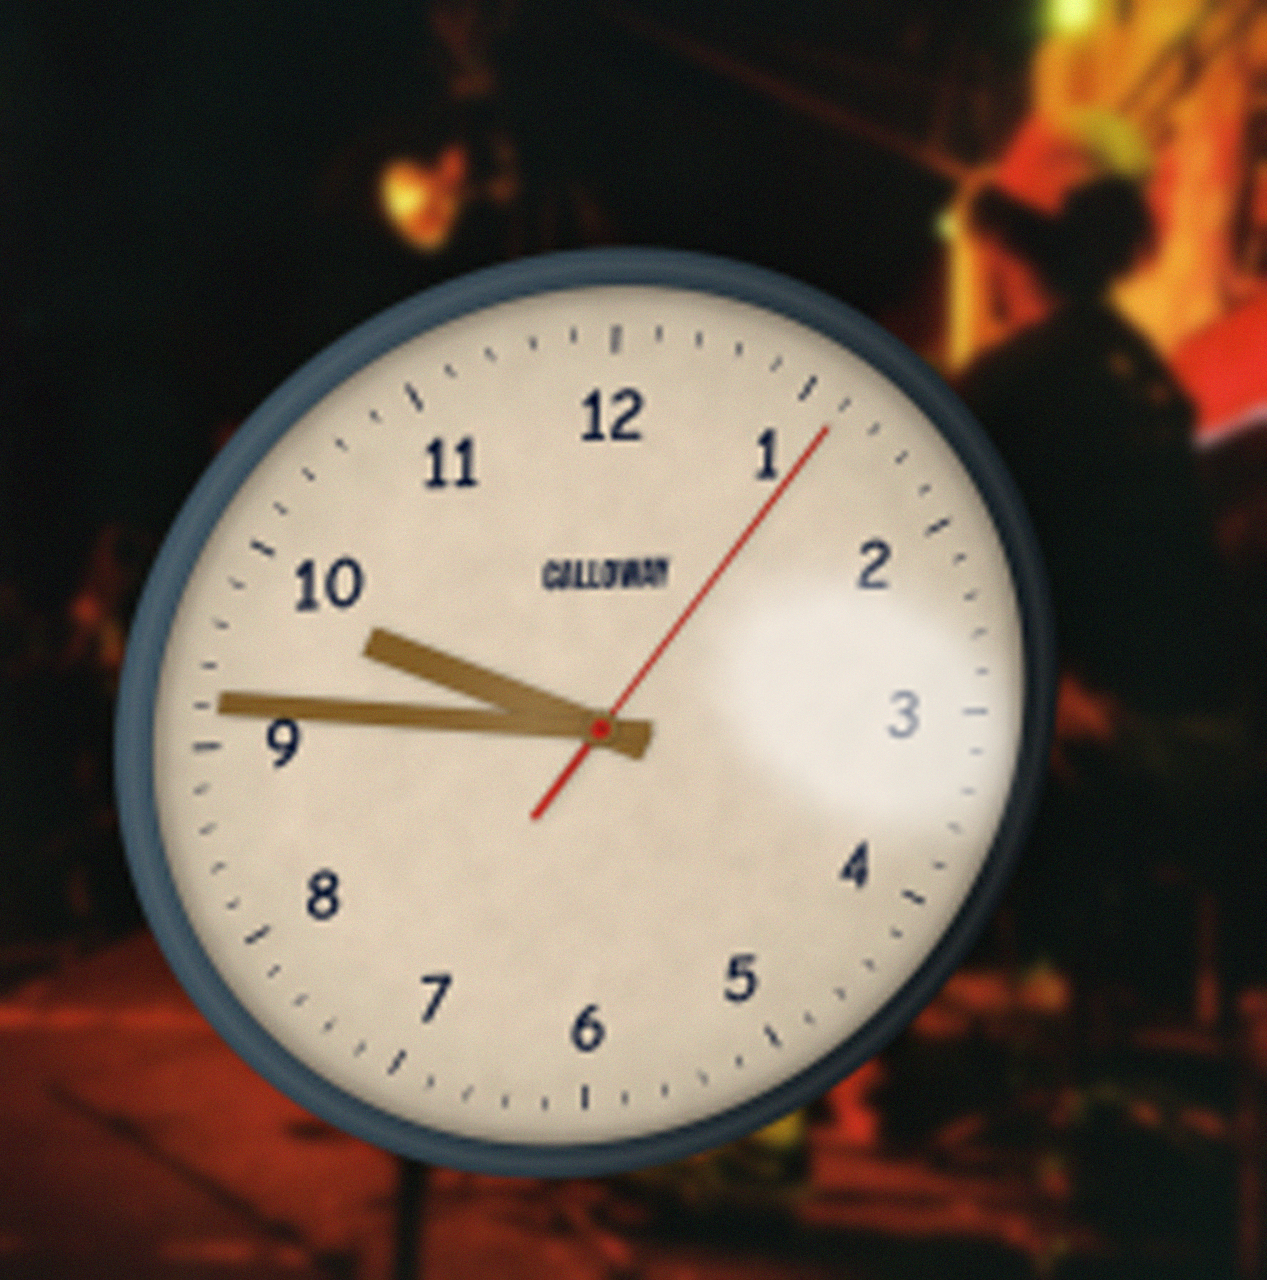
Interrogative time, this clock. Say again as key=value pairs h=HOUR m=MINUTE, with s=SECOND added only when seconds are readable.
h=9 m=46 s=6
